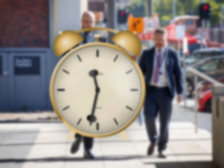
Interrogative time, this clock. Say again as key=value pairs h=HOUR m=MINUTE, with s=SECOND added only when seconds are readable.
h=11 m=32
